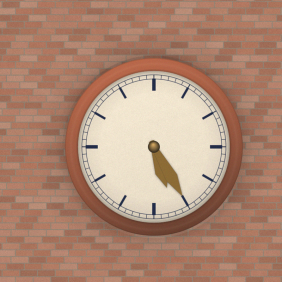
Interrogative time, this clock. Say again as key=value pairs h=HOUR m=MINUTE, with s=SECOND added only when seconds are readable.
h=5 m=25
